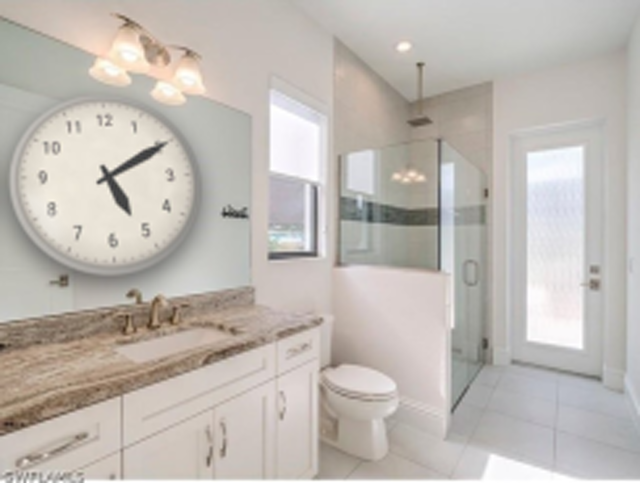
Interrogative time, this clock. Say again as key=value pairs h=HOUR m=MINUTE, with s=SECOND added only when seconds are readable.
h=5 m=10
